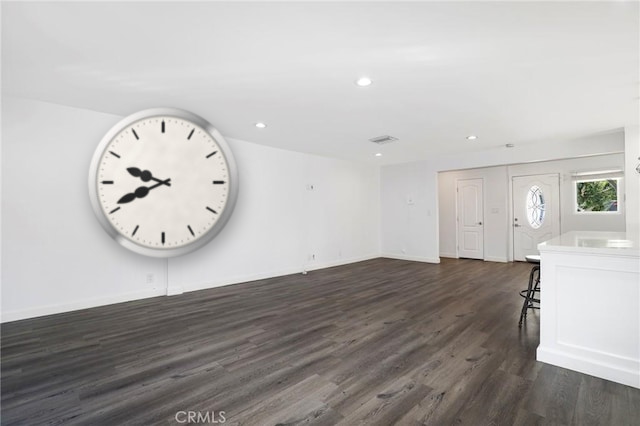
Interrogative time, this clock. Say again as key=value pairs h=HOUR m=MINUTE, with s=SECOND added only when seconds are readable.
h=9 m=41
